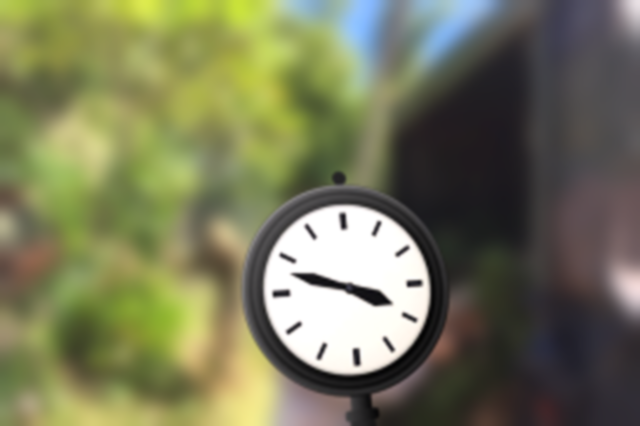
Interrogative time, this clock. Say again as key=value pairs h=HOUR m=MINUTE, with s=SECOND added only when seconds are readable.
h=3 m=48
